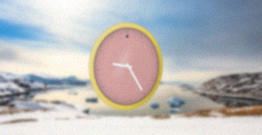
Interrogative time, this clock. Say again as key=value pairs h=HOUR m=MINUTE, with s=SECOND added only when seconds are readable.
h=9 m=25
